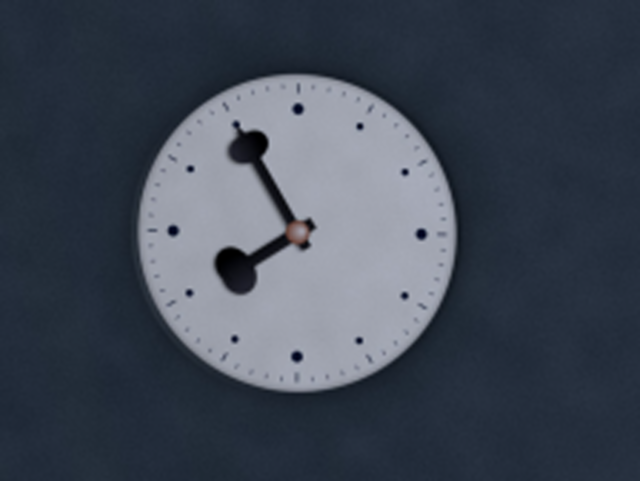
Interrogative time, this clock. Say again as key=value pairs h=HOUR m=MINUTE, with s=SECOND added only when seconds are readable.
h=7 m=55
